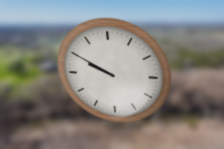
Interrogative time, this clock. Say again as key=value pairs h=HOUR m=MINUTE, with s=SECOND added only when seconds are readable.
h=9 m=50
